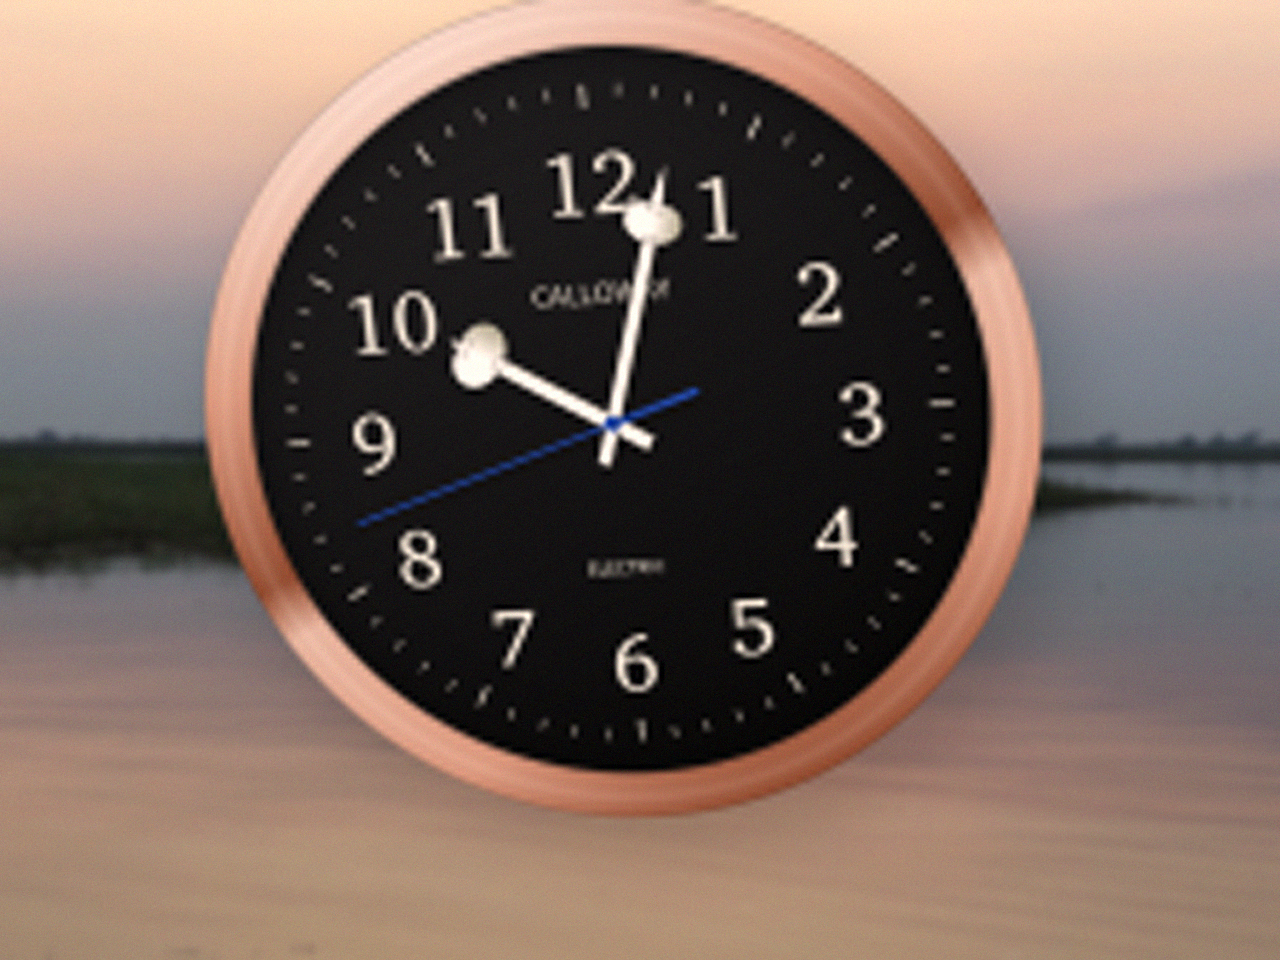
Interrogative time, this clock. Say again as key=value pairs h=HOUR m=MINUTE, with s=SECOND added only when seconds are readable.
h=10 m=2 s=42
